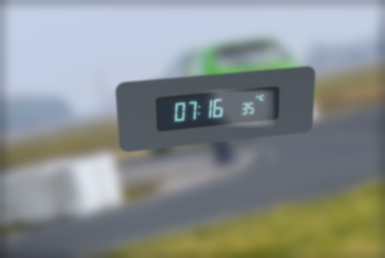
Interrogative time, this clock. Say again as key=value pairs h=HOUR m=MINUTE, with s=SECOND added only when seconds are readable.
h=7 m=16
